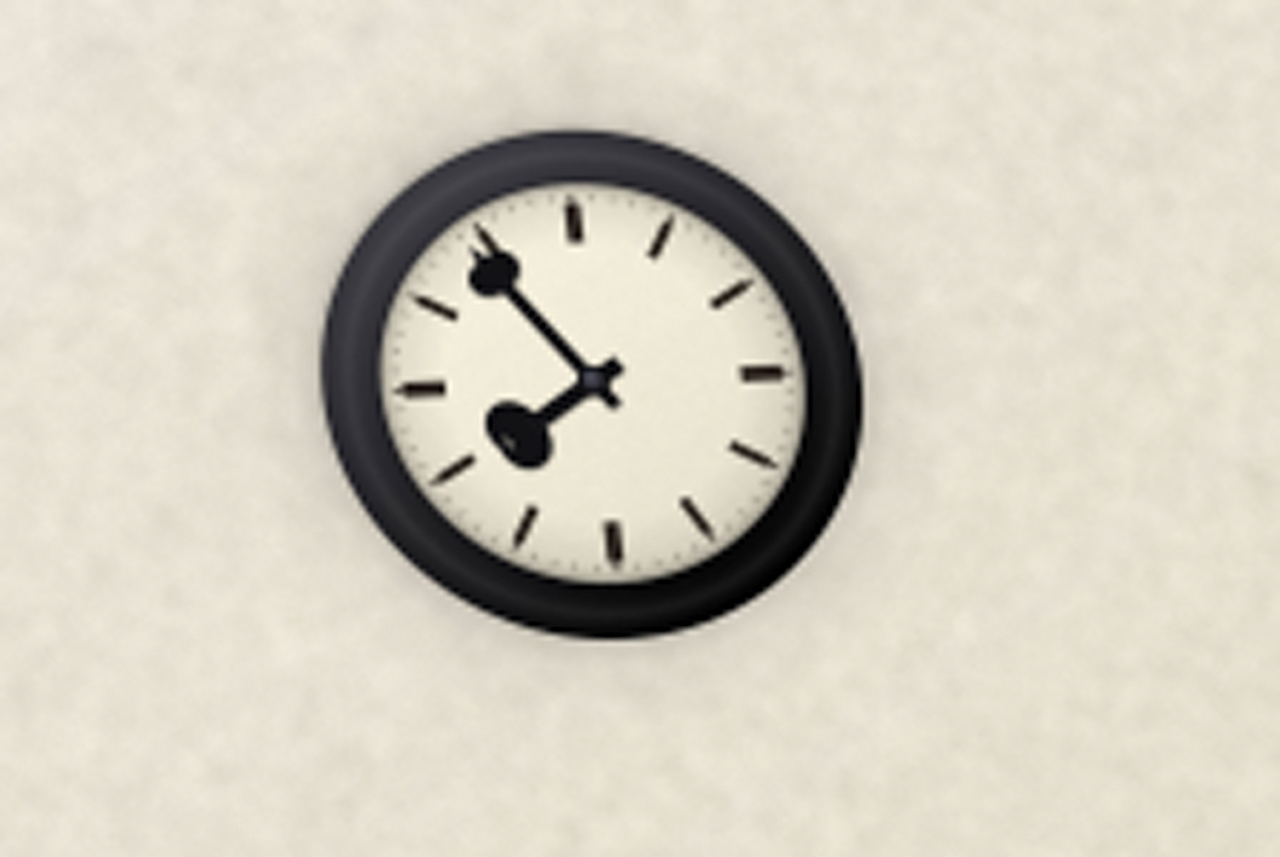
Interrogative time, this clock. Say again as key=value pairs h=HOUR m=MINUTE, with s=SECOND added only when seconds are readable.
h=7 m=54
